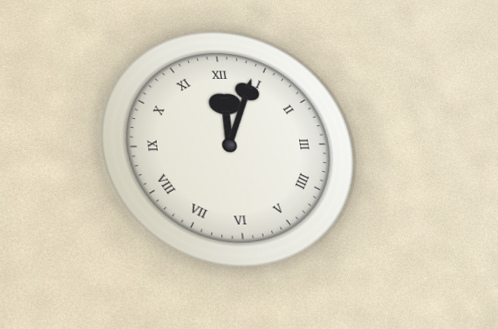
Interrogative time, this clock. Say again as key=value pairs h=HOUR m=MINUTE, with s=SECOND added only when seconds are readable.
h=12 m=4
